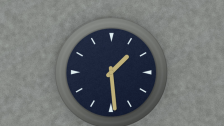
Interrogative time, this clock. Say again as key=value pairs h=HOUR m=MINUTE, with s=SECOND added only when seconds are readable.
h=1 m=29
